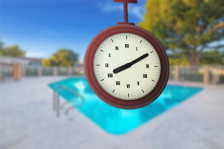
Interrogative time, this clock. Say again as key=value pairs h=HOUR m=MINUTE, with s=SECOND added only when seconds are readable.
h=8 m=10
